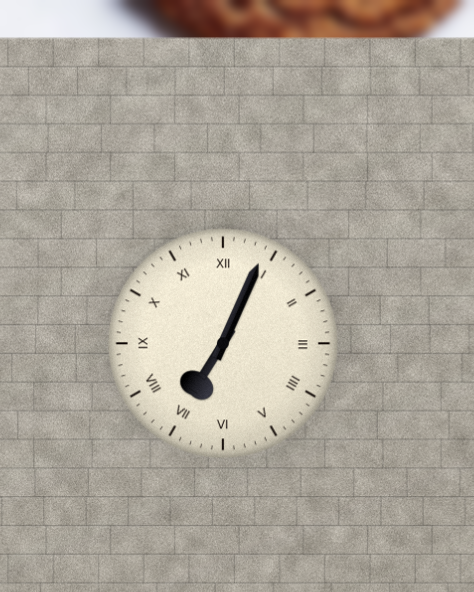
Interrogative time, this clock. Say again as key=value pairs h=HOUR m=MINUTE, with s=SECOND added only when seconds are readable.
h=7 m=4
